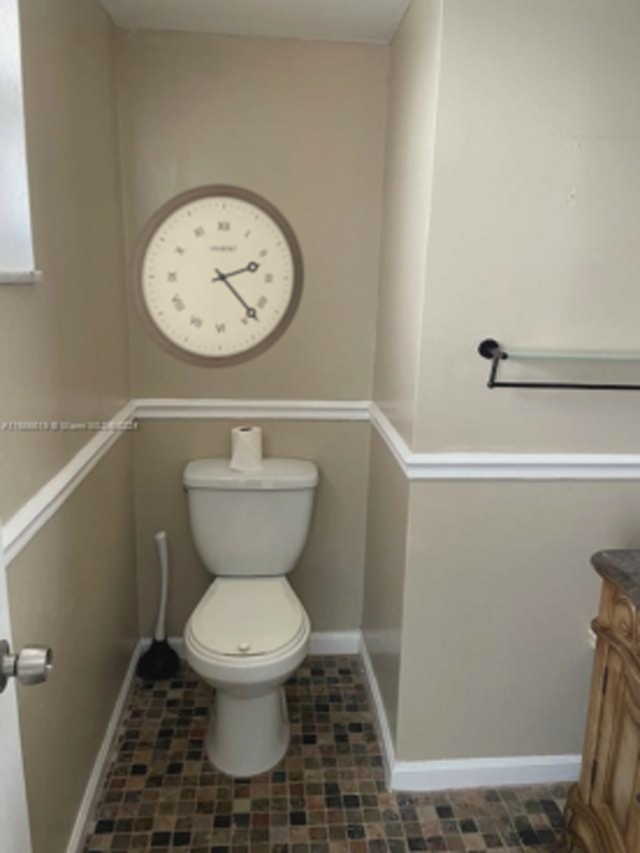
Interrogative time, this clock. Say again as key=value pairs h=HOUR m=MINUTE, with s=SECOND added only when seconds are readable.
h=2 m=23
